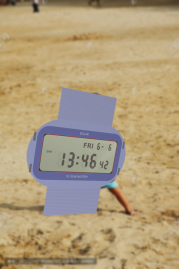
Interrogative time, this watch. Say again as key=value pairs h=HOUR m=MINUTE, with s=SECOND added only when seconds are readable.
h=13 m=46 s=42
